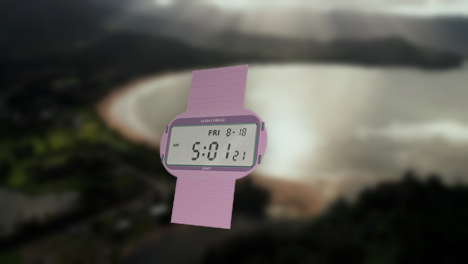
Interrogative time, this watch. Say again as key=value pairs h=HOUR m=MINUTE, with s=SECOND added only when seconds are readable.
h=5 m=1 s=21
